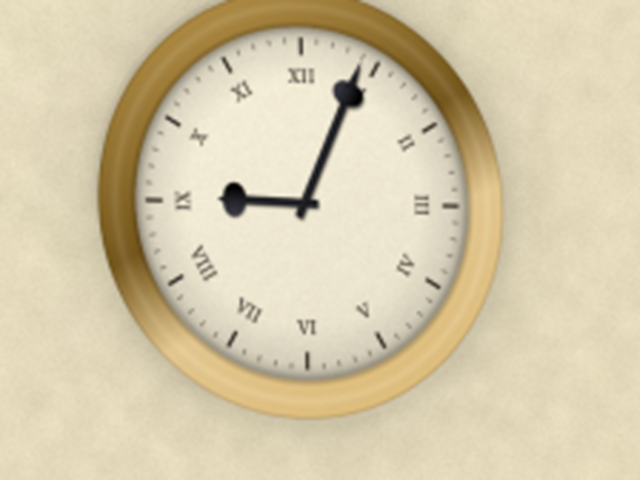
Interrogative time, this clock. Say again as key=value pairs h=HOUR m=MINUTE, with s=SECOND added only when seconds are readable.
h=9 m=4
